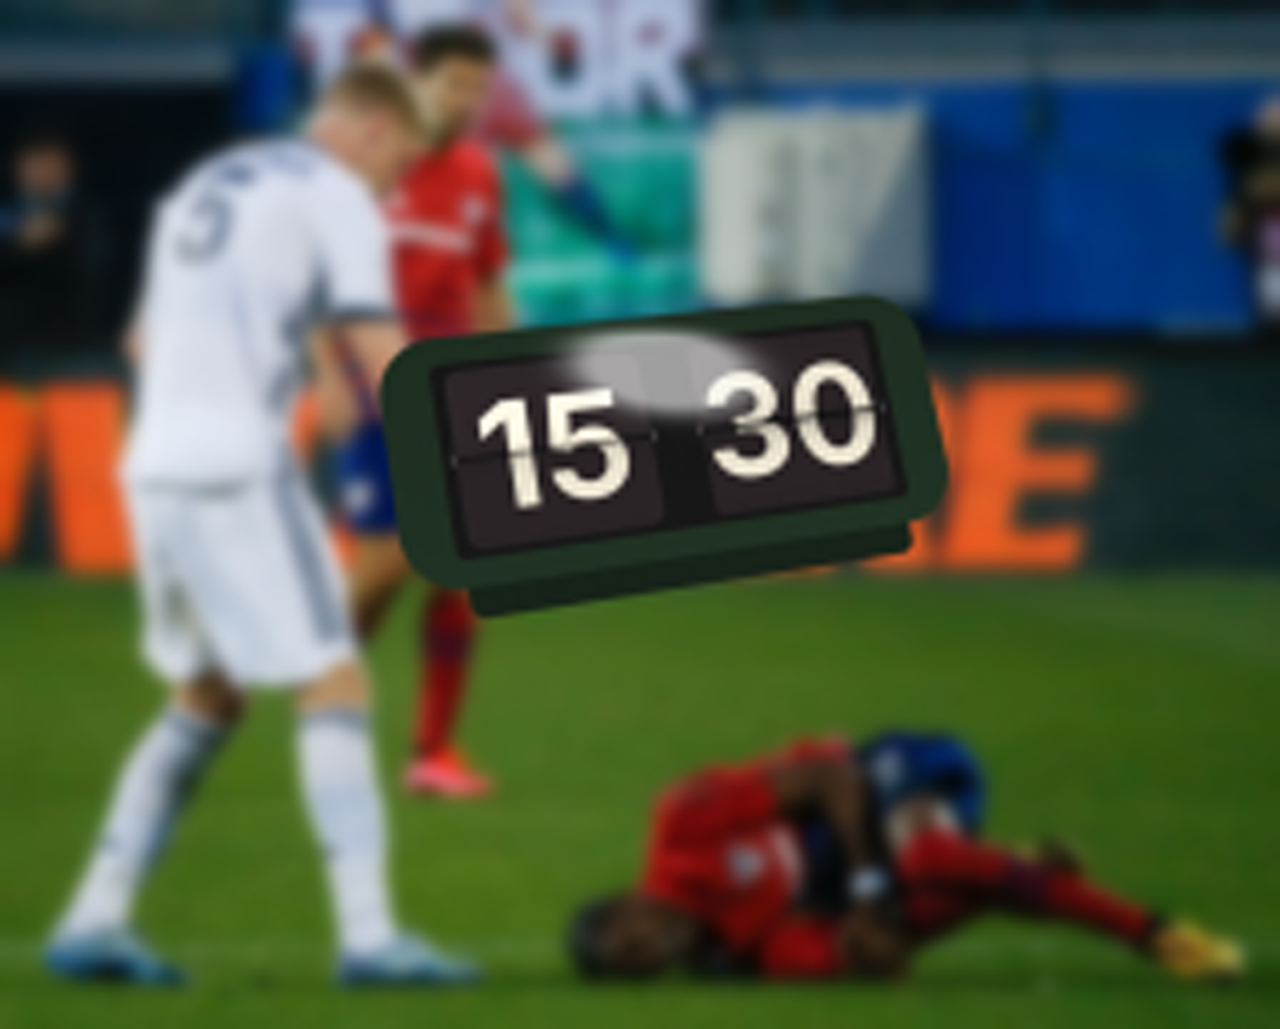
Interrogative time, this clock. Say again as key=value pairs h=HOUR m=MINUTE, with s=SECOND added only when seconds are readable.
h=15 m=30
